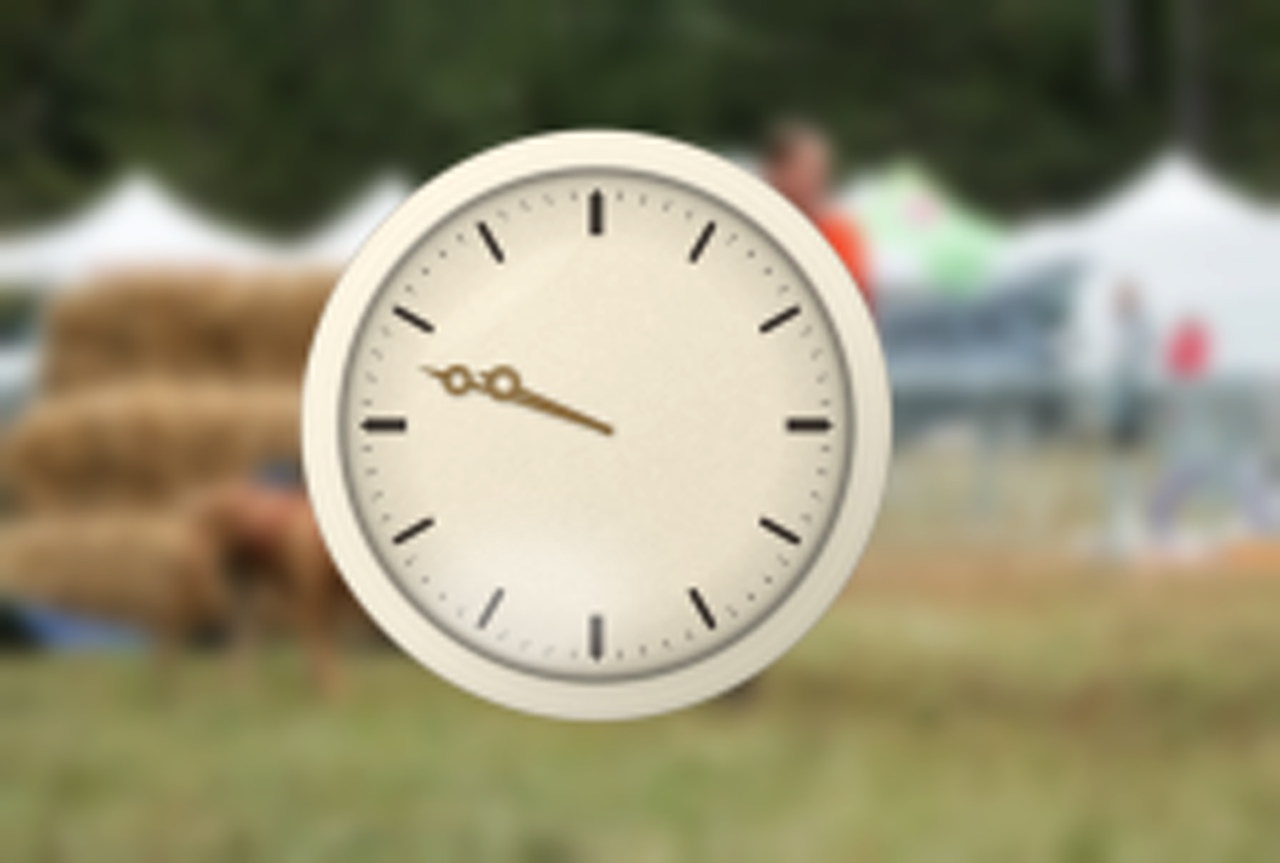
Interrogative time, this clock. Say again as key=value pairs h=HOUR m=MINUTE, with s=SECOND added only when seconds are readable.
h=9 m=48
